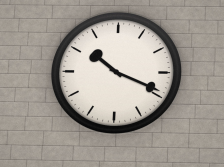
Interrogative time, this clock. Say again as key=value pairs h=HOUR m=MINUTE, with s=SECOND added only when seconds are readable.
h=10 m=19
